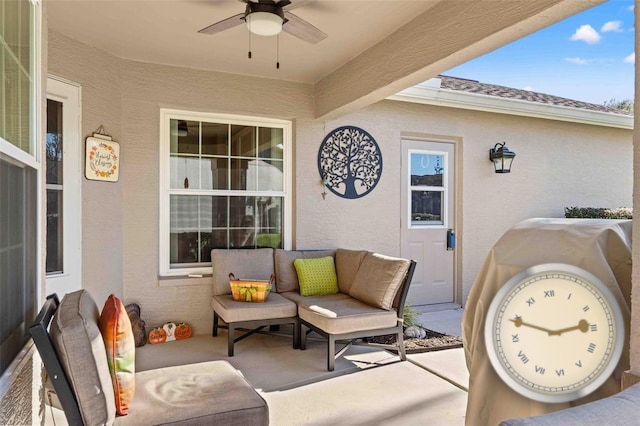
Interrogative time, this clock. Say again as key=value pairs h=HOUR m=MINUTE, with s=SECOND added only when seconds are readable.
h=2 m=49
